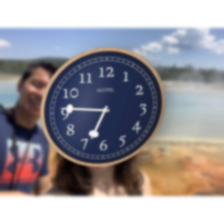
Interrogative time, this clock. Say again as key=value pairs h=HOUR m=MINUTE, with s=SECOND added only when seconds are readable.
h=6 m=46
